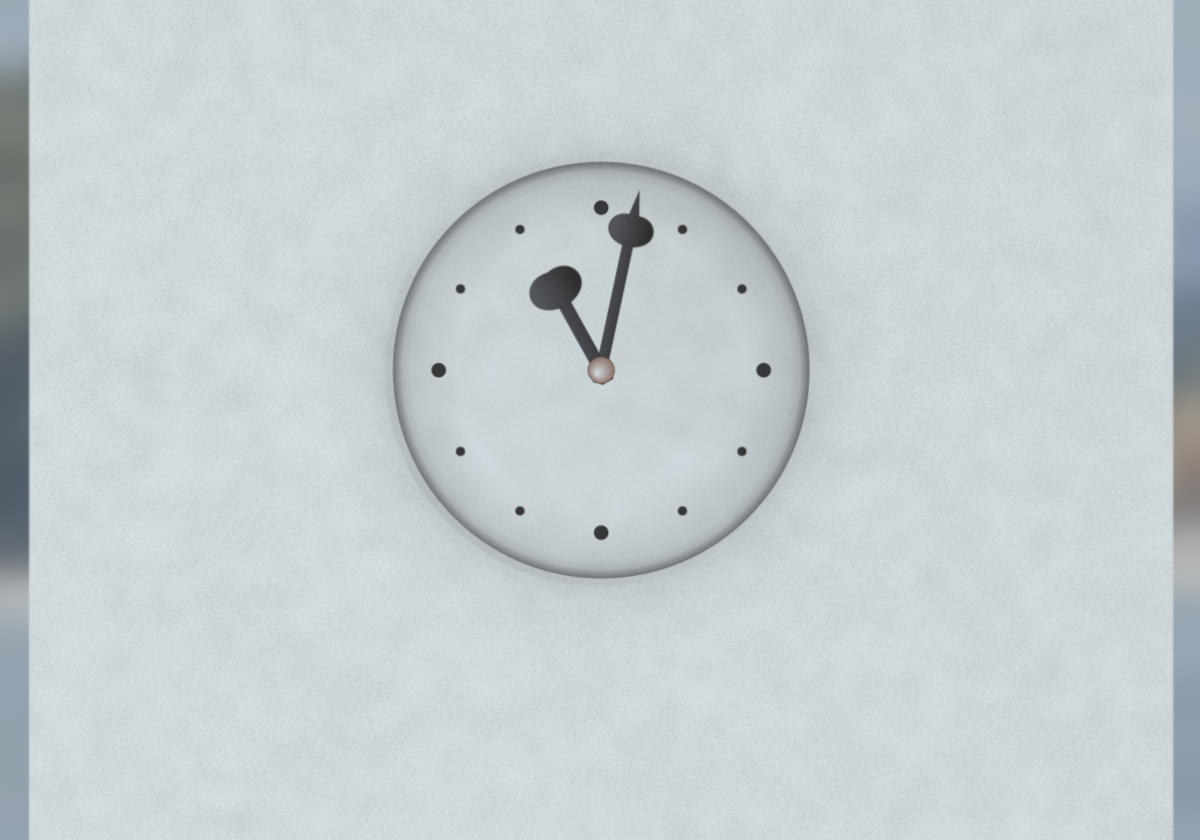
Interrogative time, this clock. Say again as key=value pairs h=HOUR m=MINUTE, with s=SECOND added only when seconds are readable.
h=11 m=2
